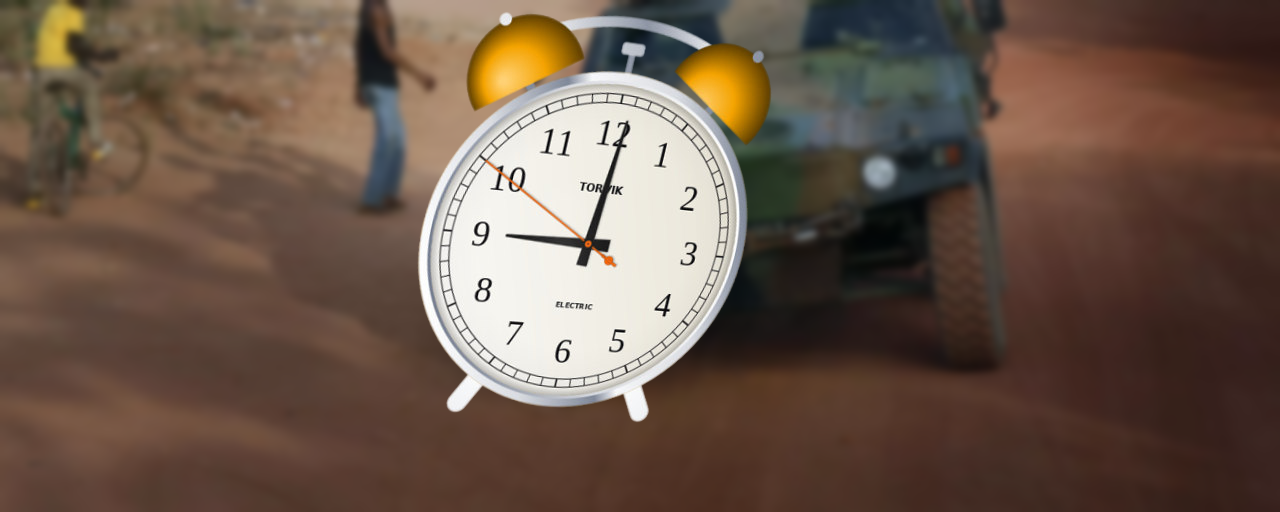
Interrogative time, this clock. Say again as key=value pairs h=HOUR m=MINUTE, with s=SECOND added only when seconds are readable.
h=9 m=0 s=50
